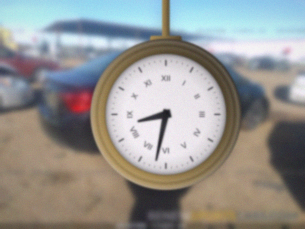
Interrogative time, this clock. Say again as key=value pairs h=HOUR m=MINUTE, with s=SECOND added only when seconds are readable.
h=8 m=32
